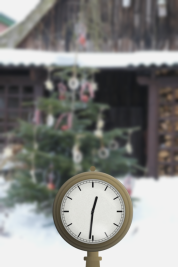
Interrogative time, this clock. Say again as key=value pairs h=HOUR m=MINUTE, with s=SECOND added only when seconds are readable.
h=12 m=31
